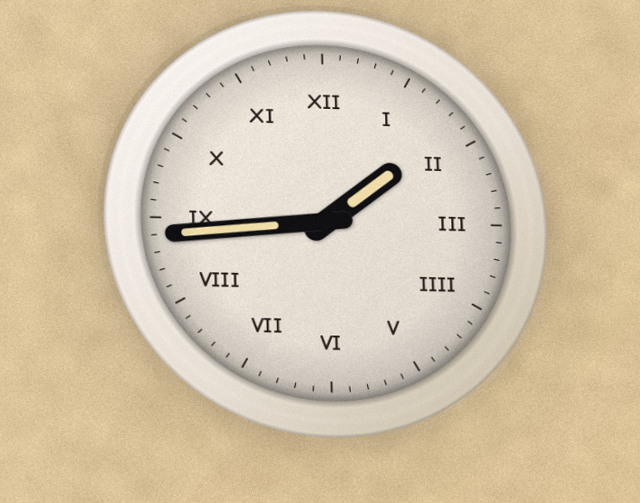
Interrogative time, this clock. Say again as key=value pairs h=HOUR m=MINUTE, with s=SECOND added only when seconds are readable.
h=1 m=44
